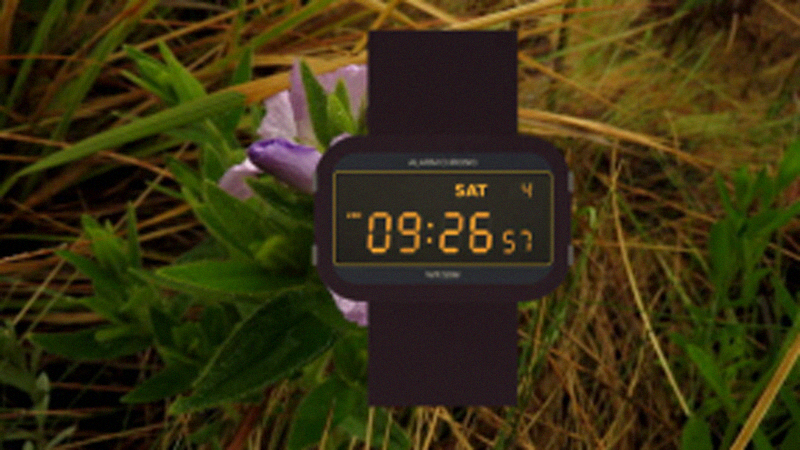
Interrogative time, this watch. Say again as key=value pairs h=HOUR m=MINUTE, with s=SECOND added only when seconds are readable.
h=9 m=26 s=57
